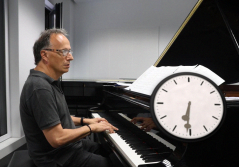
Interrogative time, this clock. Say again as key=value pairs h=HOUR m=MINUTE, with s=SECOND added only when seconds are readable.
h=6 m=31
